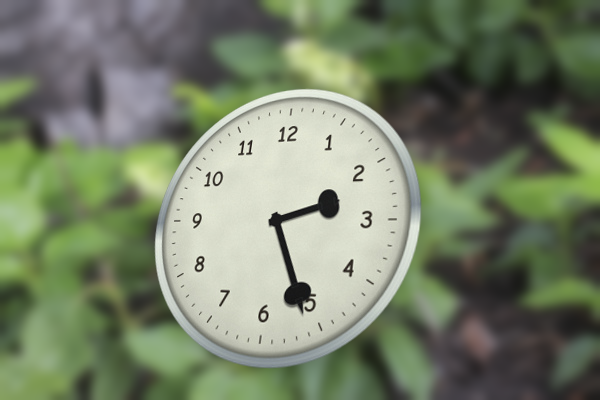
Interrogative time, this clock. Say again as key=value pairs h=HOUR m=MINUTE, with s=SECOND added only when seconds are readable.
h=2 m=26
